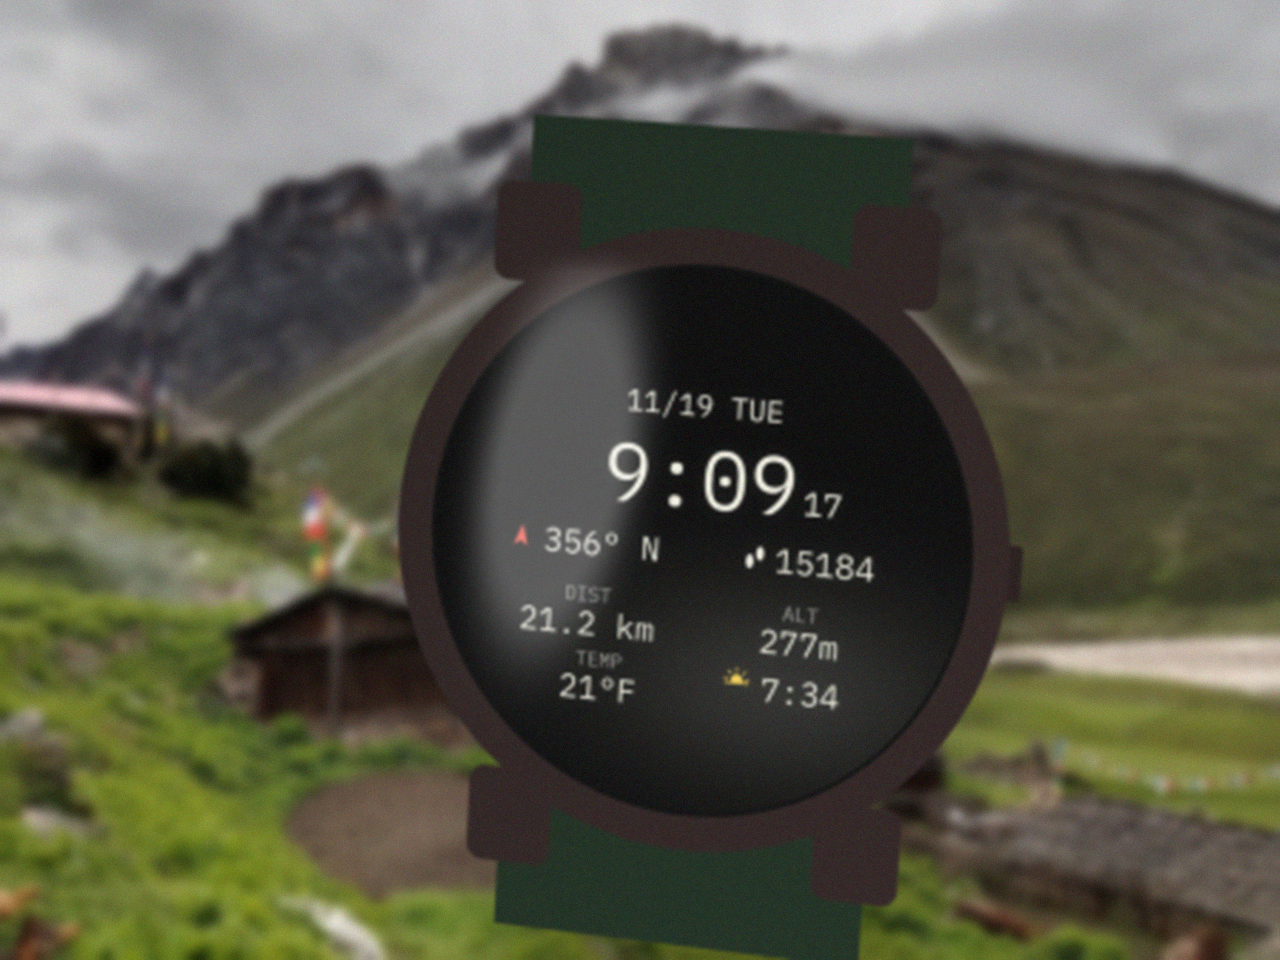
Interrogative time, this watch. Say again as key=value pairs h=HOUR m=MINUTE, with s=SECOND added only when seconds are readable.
h=9 m=9 s=17
